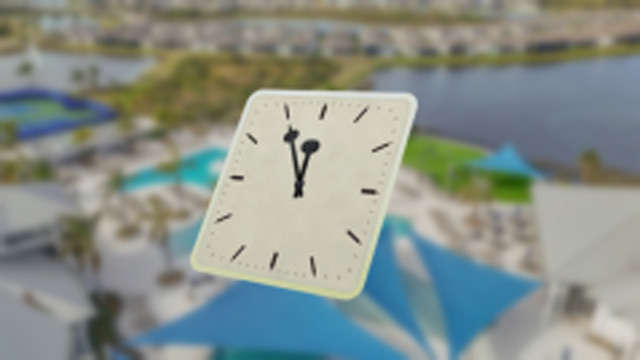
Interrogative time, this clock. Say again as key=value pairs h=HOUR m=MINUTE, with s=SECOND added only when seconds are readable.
h=11 m=55
